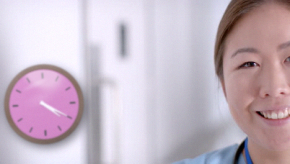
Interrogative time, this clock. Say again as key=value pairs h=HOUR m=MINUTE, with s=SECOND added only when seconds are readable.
h=4 m=20
